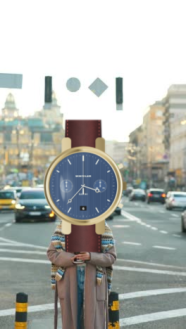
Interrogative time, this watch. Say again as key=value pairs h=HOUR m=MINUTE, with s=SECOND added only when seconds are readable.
h=3 m=37
